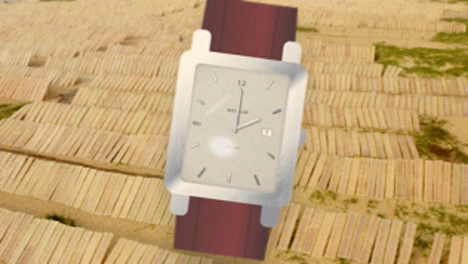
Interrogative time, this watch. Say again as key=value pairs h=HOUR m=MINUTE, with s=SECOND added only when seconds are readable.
h=2 m=0
